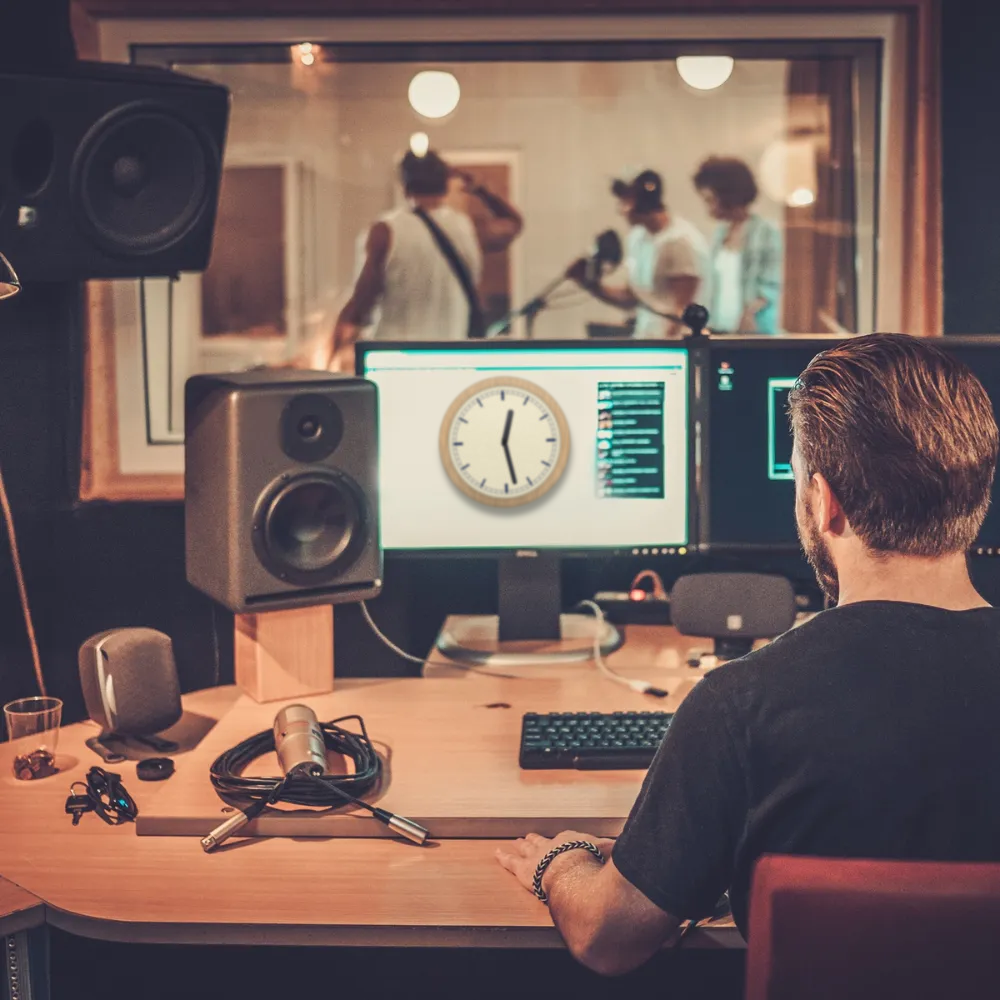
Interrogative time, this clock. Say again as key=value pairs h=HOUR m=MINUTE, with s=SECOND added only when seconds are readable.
h=12 m=28
